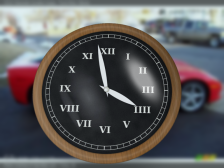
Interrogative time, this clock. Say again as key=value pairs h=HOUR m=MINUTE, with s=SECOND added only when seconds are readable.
h=3 m=58
